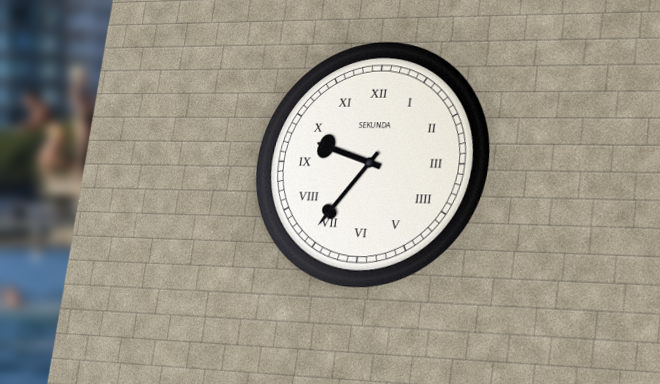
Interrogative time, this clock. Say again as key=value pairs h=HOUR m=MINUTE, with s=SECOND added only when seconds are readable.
h=9 m=36
